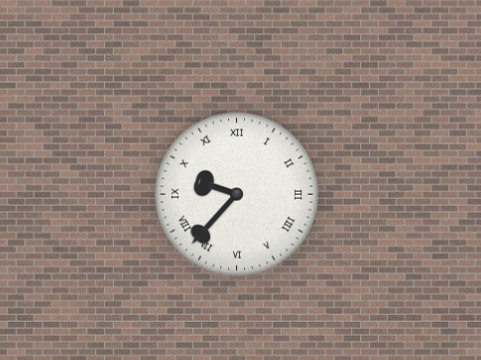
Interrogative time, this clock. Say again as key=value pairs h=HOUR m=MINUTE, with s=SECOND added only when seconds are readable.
h=9 m=37
